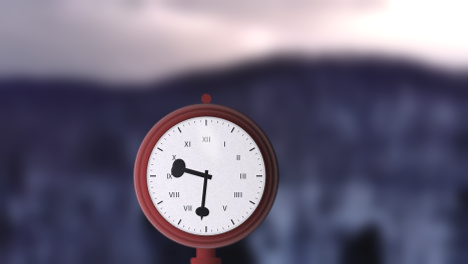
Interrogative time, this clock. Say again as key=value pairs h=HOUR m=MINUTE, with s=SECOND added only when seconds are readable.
h=9 m=31
